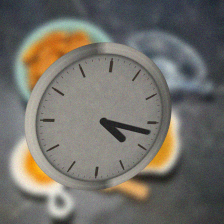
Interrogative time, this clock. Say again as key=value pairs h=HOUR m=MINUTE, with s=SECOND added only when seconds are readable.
h=4 m=17
